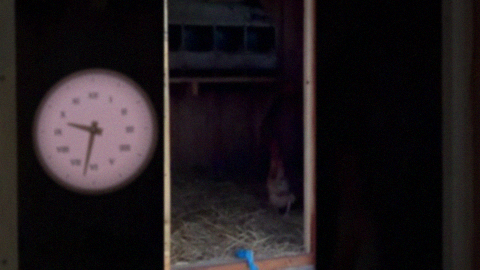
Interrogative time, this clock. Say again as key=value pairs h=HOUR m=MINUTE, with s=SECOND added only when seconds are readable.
h=9 m=32
